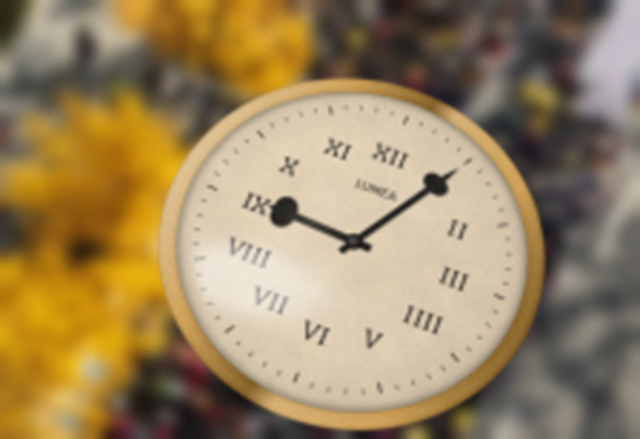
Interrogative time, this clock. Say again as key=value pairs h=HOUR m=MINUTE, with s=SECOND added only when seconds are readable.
h=9 m=5
